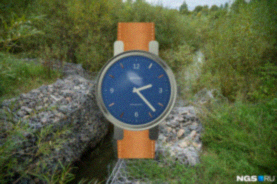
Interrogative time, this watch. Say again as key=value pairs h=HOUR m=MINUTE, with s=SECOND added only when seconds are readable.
h=2 m=23
